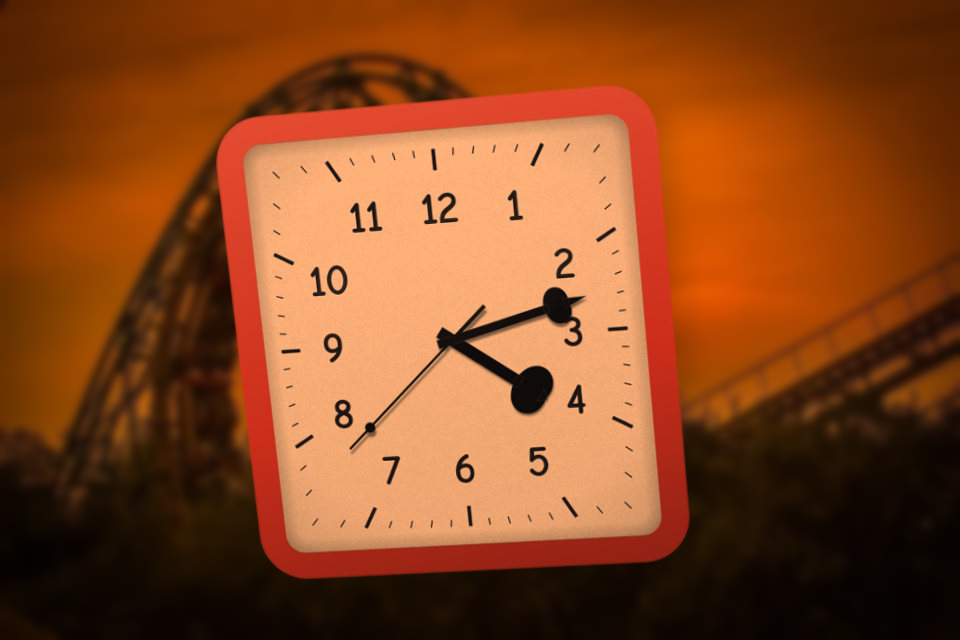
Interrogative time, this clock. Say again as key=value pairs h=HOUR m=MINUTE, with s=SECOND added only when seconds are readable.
h=4 m=12 s=38
